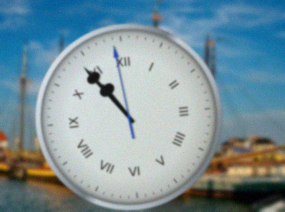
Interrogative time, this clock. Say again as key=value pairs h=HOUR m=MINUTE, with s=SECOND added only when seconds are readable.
h=10 m=53 s=59
